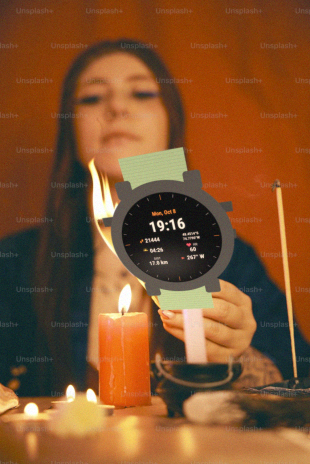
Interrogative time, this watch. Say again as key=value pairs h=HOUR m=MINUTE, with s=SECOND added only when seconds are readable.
h=19 m=16
